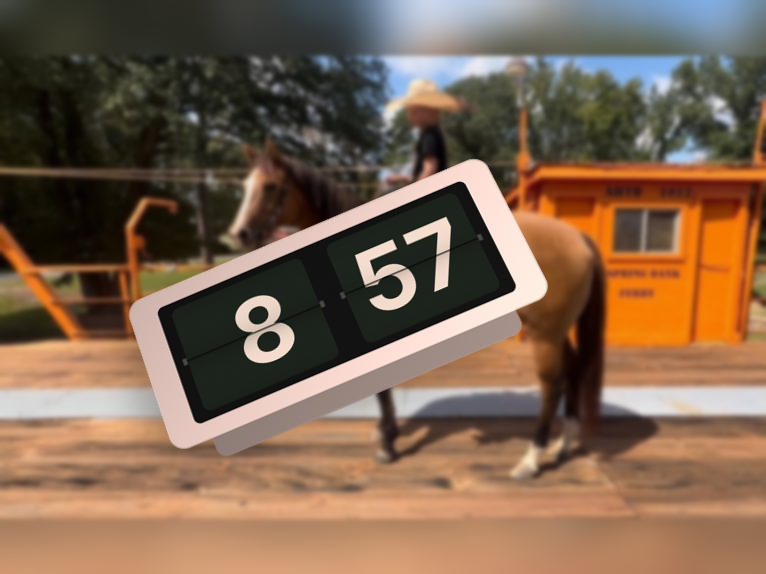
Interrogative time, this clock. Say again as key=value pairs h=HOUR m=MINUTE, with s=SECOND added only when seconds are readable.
h=8 m=57
